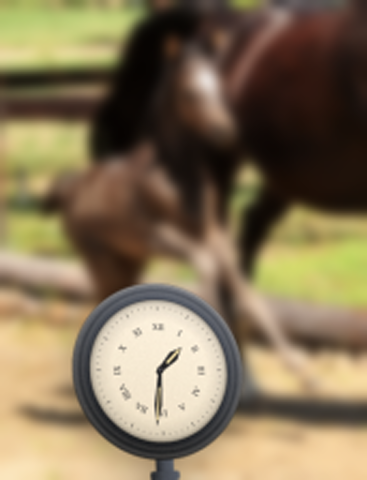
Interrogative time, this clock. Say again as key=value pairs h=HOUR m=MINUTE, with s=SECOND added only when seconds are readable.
h=1 m=31
